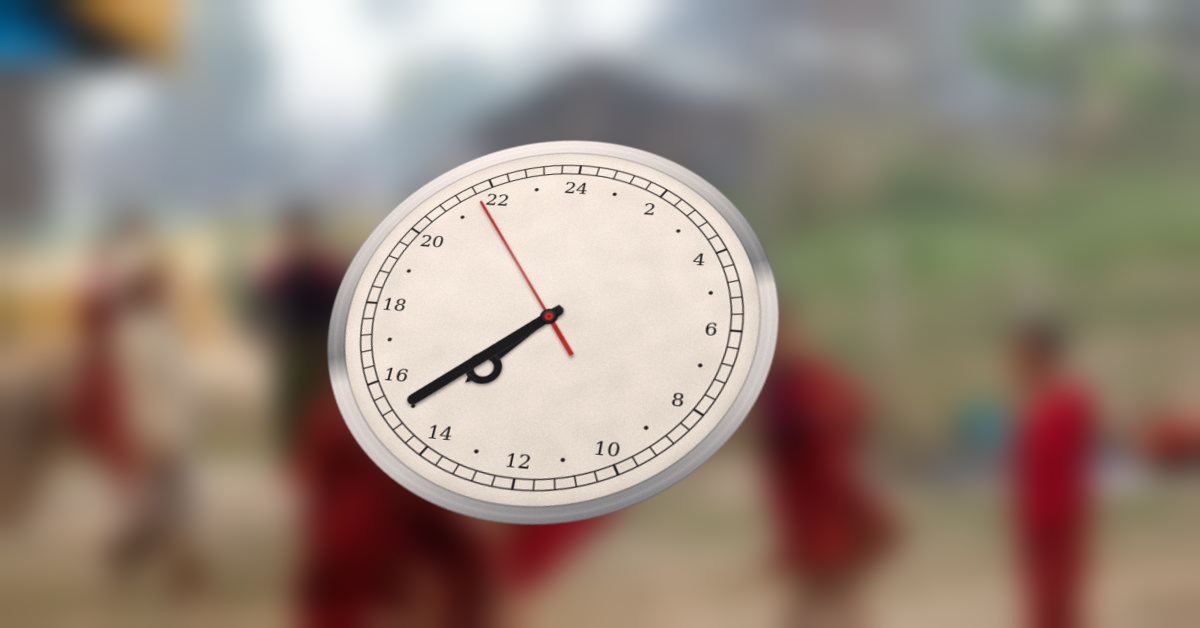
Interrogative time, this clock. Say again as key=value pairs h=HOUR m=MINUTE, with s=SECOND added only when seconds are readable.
h=14 m=37 s=54
